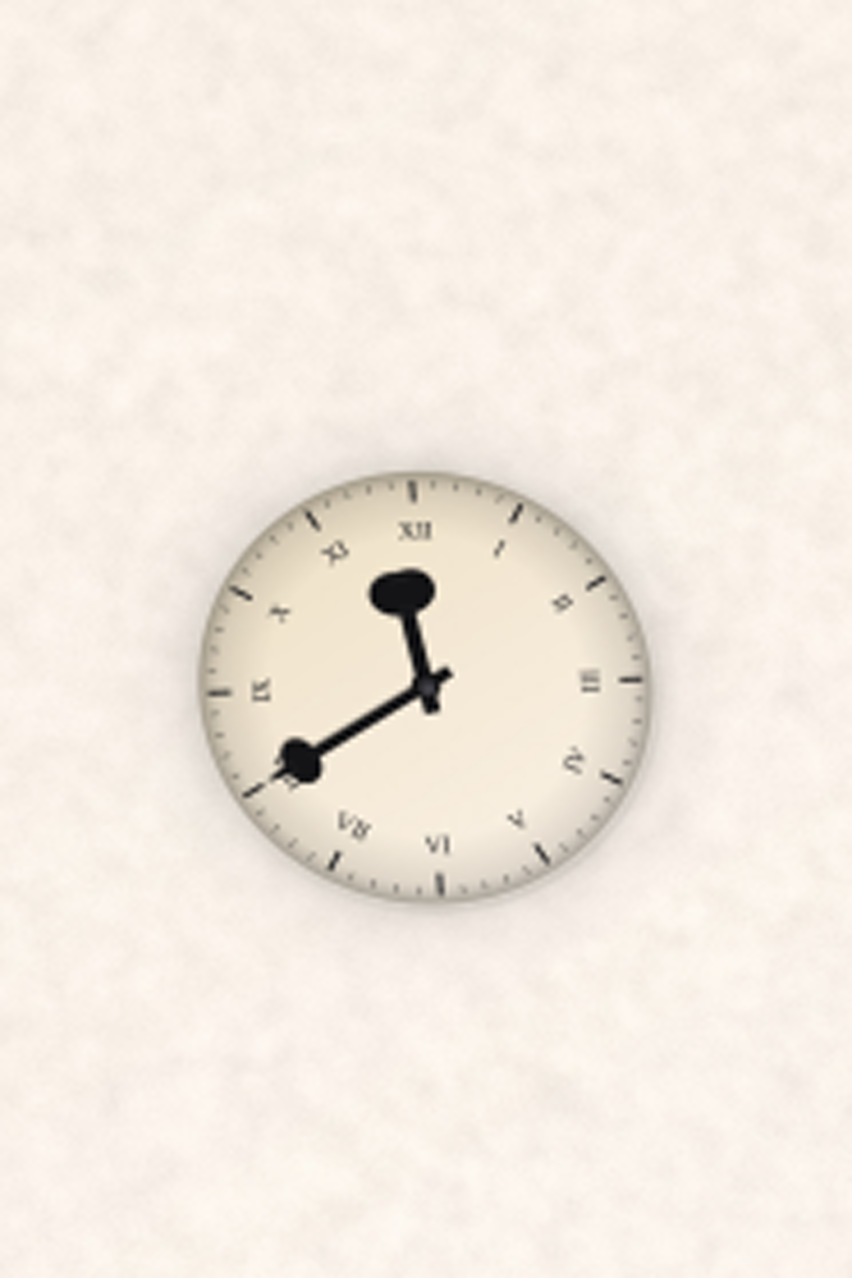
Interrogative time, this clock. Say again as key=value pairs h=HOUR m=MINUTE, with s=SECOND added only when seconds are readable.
h=11 m=40
